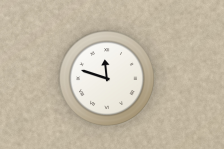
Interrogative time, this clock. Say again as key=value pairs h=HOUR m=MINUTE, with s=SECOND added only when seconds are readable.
h=11 m=48
